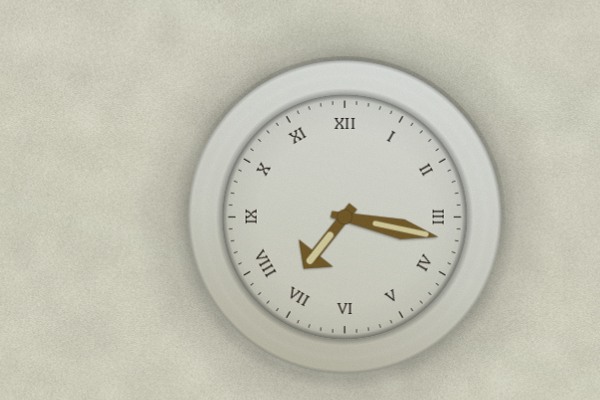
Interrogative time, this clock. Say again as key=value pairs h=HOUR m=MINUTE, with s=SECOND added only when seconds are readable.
h=7 m=17
